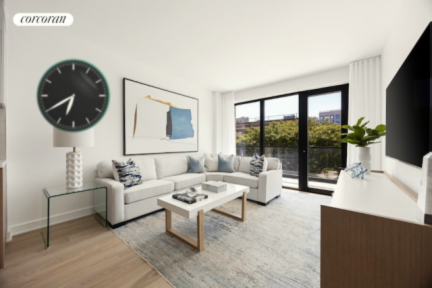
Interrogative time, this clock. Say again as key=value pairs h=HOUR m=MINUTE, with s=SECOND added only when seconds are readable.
h=6 m=40
